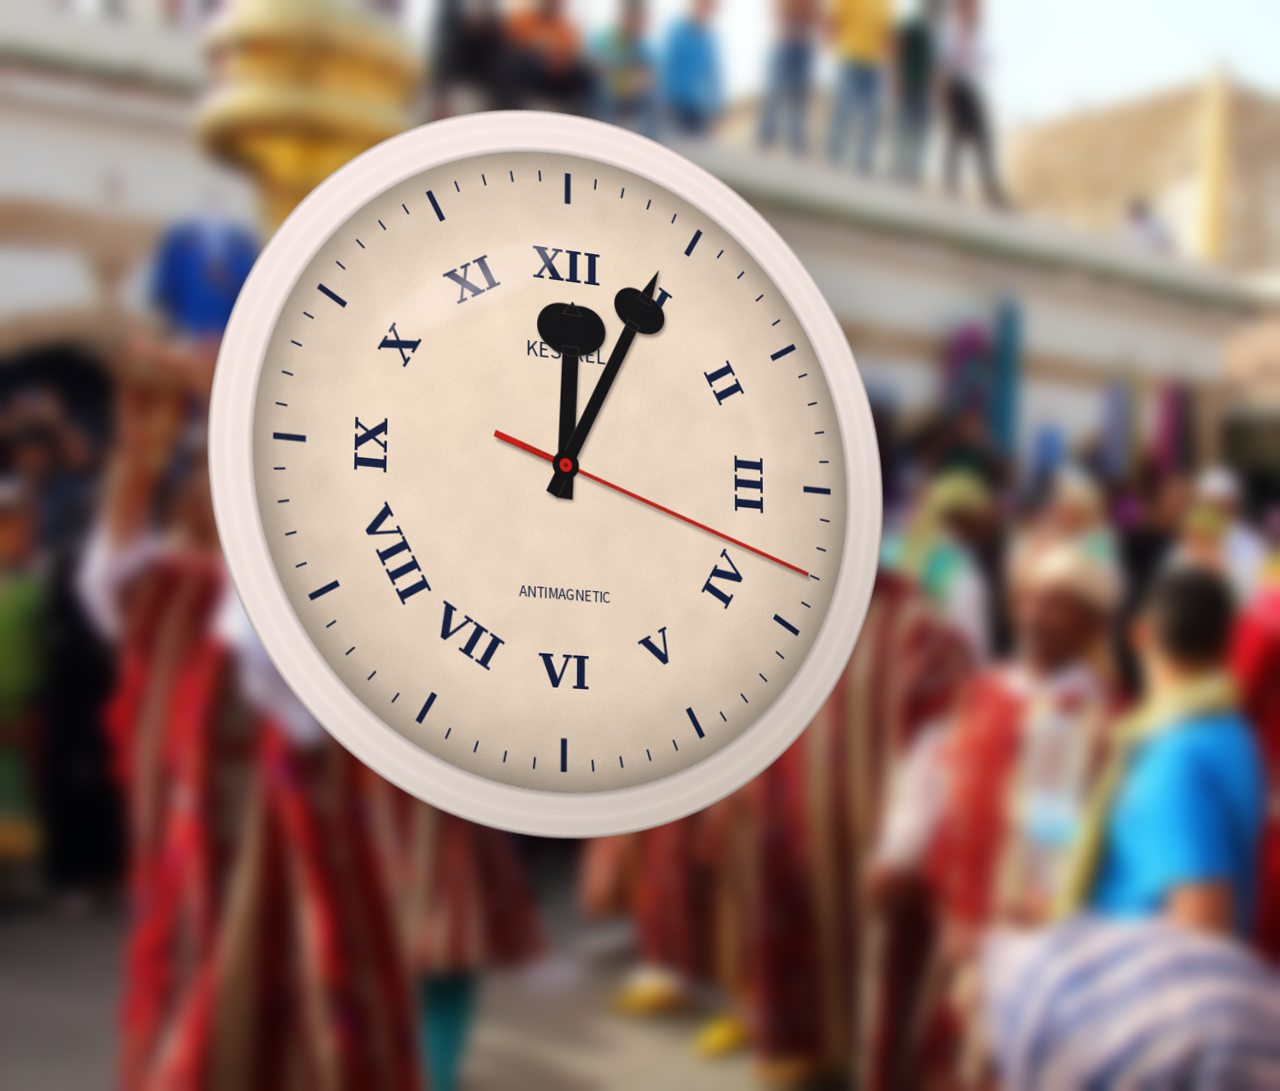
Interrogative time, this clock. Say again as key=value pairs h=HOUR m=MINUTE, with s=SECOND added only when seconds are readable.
h=12 m=4 s=18
